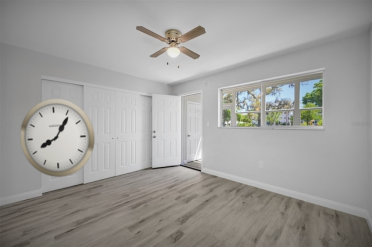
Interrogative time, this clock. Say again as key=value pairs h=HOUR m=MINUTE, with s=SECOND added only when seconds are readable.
h=8 m=6
